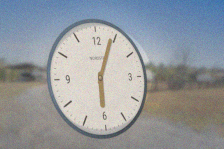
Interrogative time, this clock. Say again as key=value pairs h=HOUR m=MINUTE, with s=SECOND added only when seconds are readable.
h=6 m=4
